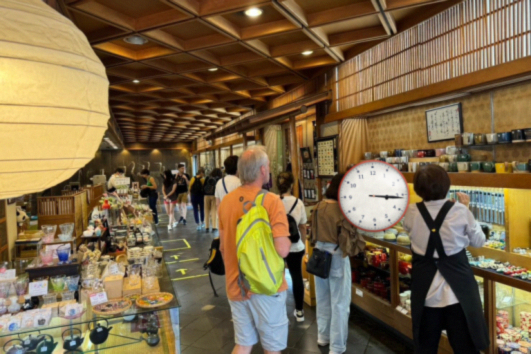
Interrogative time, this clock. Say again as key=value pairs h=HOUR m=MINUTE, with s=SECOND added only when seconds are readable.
h=3 m=16
